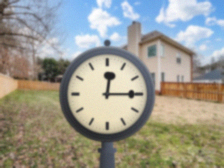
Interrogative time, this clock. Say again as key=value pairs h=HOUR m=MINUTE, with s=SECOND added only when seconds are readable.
h=12 m=15
